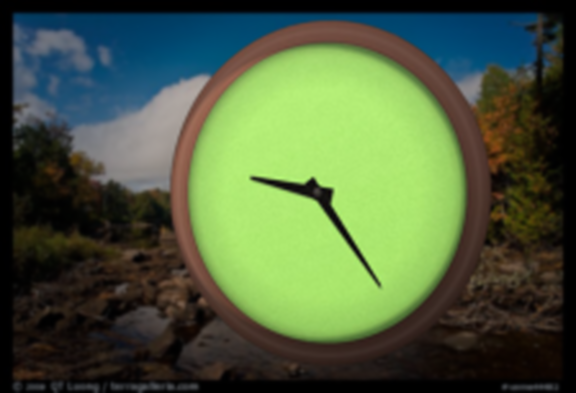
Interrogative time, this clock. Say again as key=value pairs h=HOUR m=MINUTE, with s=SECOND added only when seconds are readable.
h=9 m=24
